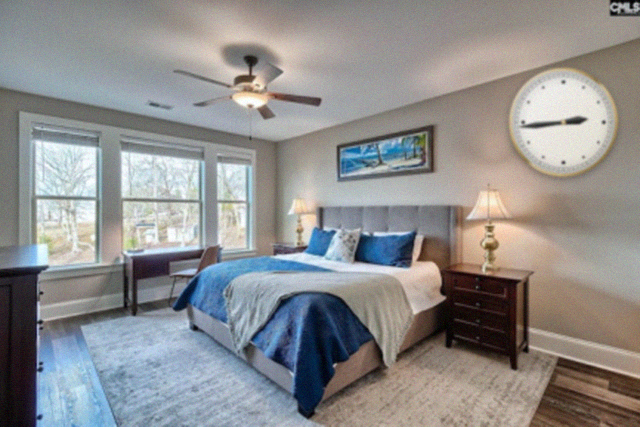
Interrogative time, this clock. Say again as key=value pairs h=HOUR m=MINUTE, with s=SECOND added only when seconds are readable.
h=2 m=44
